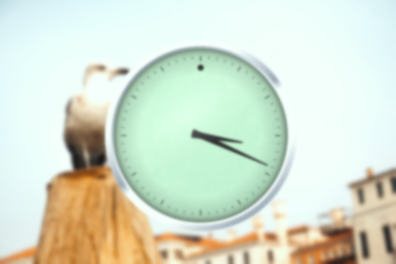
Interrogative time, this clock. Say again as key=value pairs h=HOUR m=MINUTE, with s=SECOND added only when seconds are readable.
h=3 m=19
